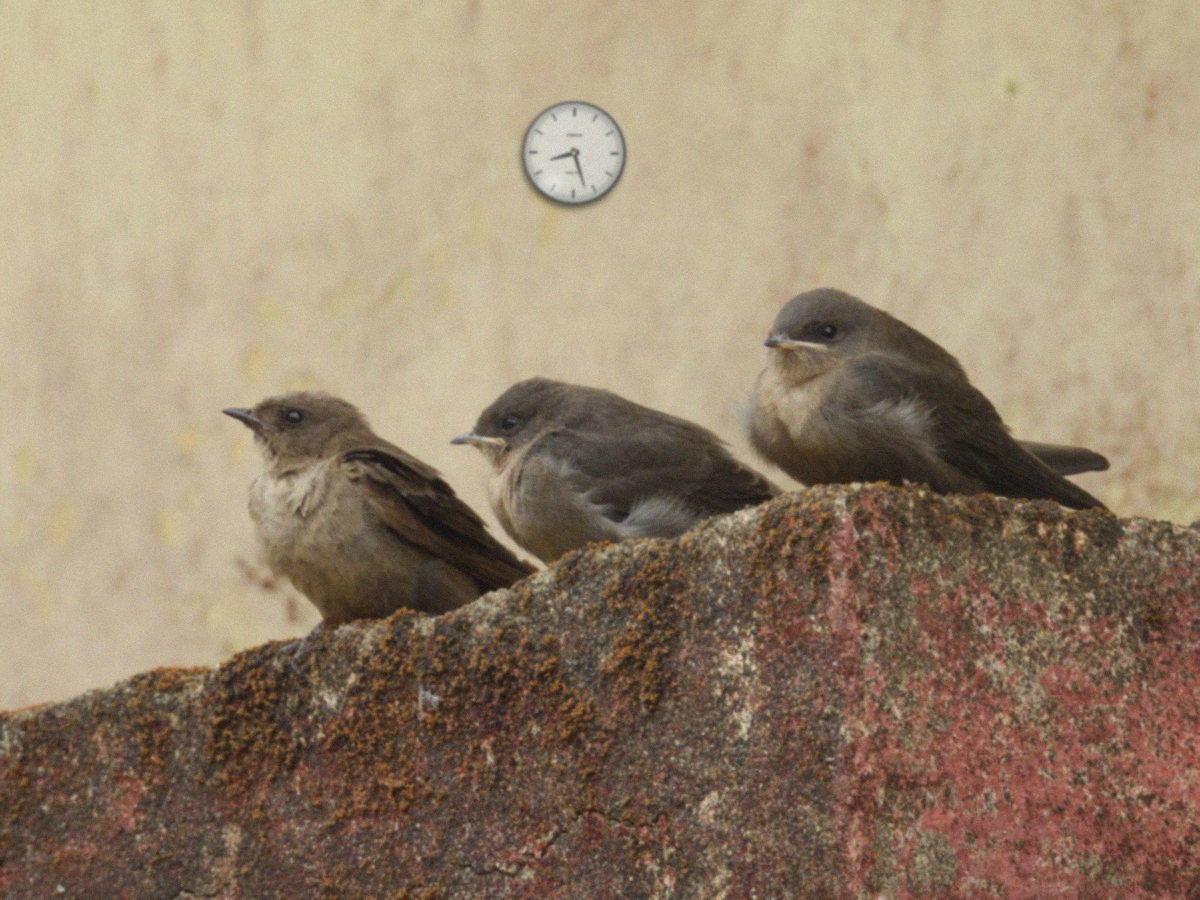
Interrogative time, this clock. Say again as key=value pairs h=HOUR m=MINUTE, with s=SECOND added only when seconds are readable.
h=8 m=27
